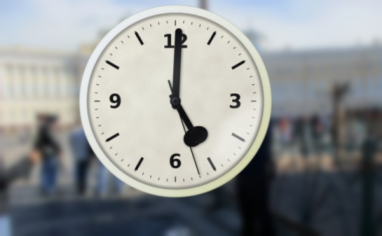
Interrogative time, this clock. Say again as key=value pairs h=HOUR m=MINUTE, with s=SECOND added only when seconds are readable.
h=5 m=0 s=27
